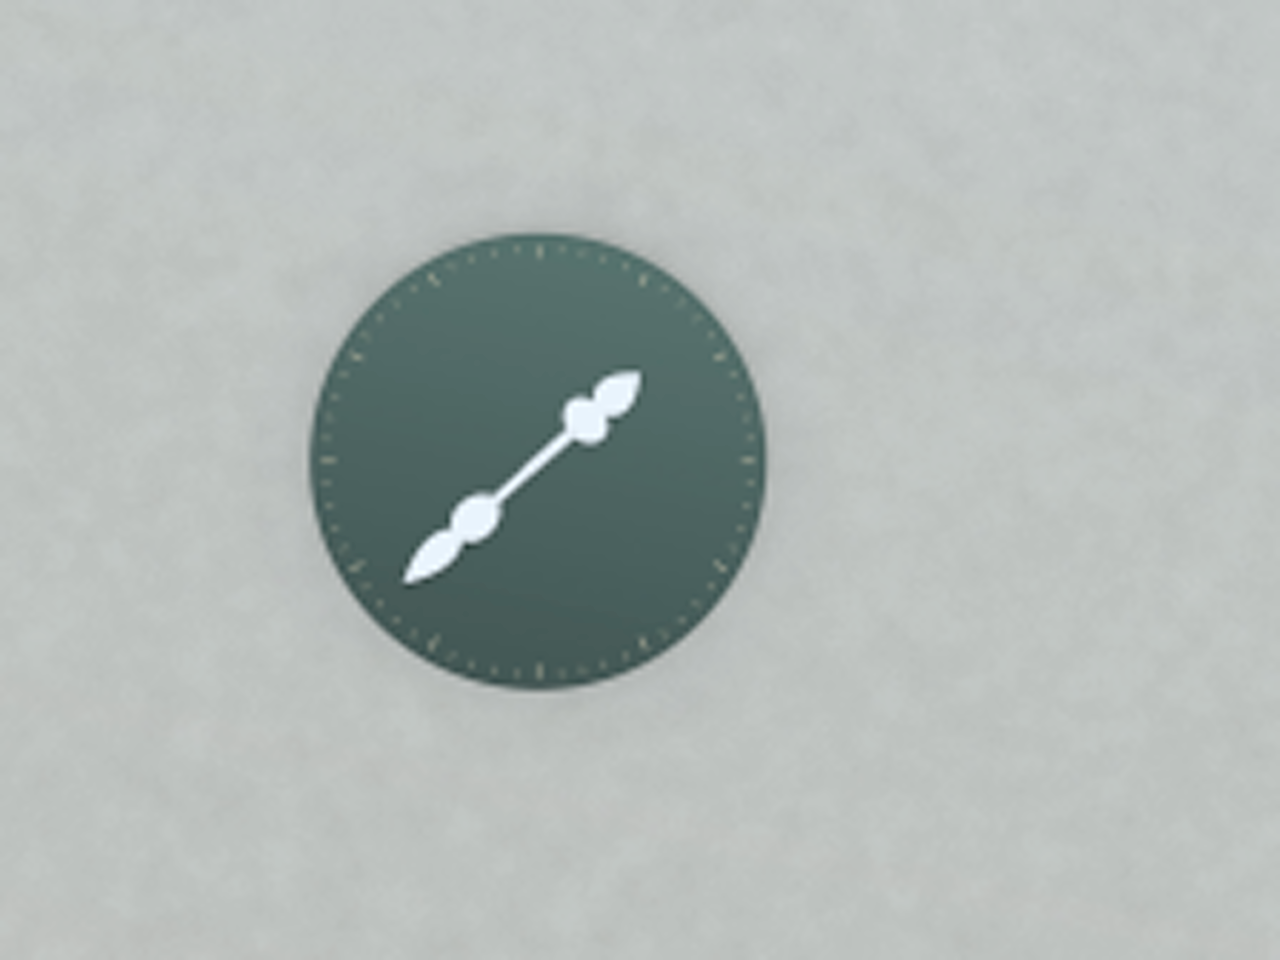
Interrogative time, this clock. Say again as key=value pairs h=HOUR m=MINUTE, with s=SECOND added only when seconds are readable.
h=1 m=38
